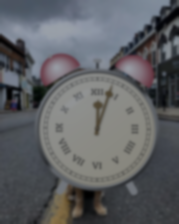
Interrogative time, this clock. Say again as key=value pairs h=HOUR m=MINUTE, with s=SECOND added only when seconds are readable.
h=12 m=3
